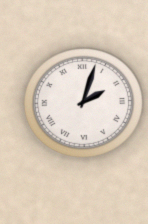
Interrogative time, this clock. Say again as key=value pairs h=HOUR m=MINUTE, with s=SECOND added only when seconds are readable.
h=2 m=3
